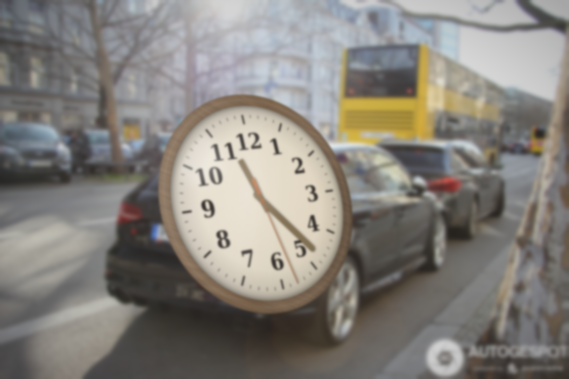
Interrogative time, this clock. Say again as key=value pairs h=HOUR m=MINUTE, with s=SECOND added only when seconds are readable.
h=11 m=23 s=28
